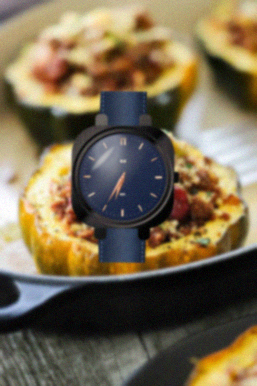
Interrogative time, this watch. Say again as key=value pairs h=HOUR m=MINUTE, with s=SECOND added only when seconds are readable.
h=6 m=35
